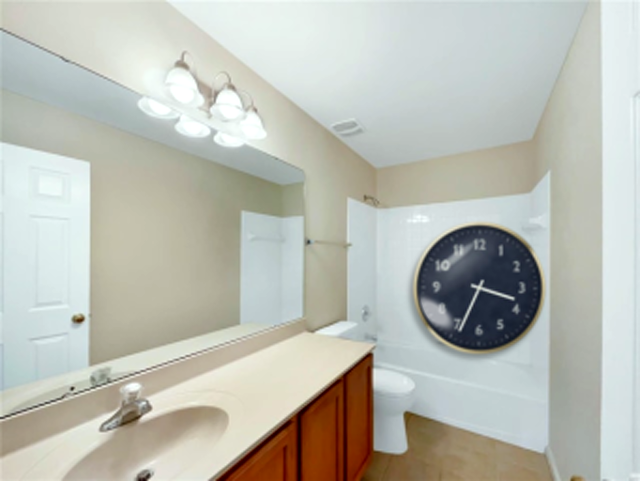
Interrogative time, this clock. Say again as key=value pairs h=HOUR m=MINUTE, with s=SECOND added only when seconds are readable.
h=3 m=34
